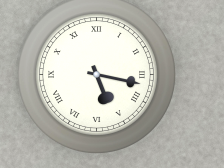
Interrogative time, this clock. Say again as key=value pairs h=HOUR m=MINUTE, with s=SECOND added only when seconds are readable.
h=5 m=17
